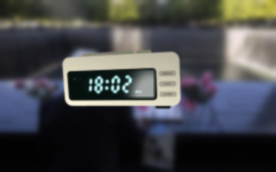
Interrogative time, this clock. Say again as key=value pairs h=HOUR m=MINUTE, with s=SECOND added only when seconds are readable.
h=18 m=2
